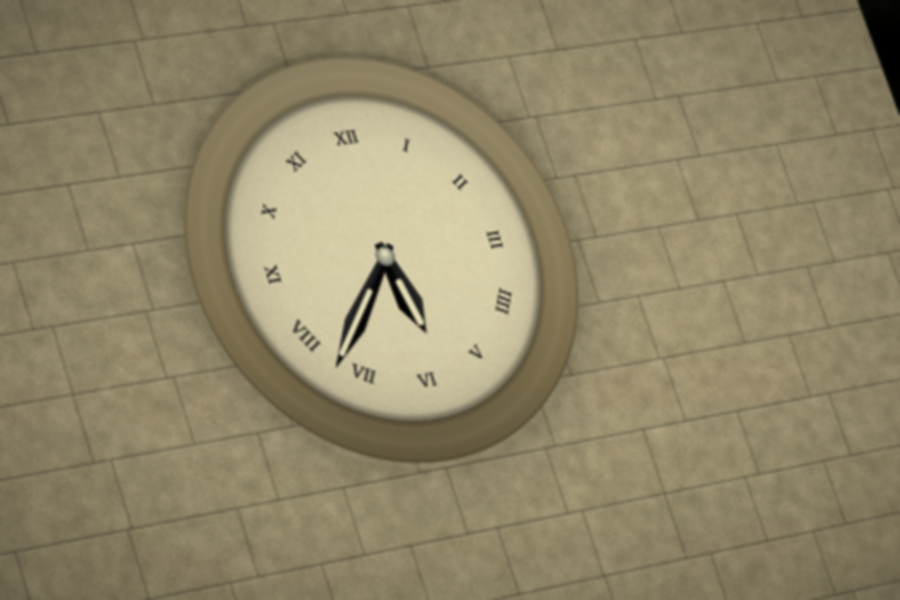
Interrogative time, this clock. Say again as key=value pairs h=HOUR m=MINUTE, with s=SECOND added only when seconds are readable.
h=5 m=37
